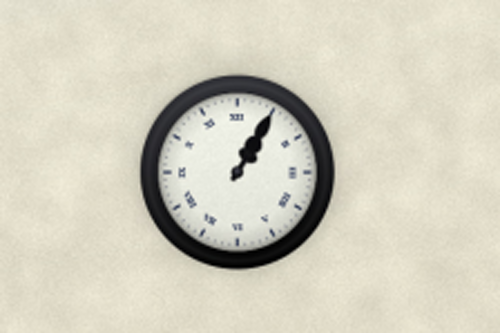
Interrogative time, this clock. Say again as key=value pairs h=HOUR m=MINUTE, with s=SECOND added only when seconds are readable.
h=1 m=5
